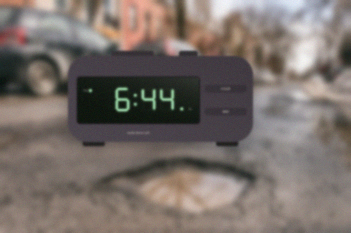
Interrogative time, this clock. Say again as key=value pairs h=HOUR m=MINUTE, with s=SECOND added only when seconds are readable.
h=6 m=44
